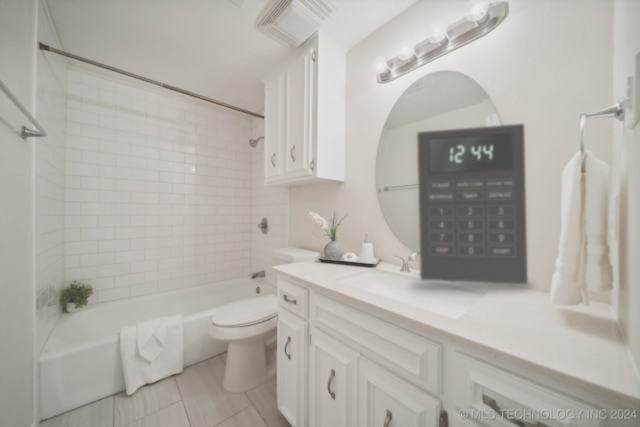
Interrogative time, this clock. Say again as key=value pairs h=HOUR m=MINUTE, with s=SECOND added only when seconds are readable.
h=12 m=44
